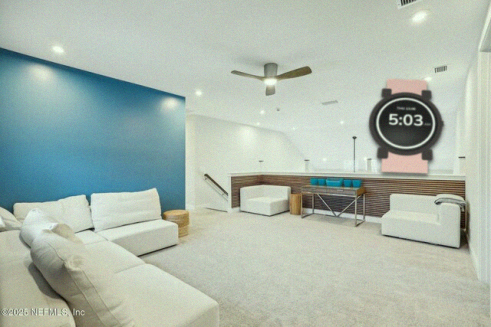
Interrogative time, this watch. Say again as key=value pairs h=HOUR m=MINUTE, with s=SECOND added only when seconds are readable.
h=5 m=3
